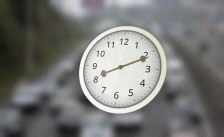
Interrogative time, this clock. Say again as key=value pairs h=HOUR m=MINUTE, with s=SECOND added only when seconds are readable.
h=8 m=11
